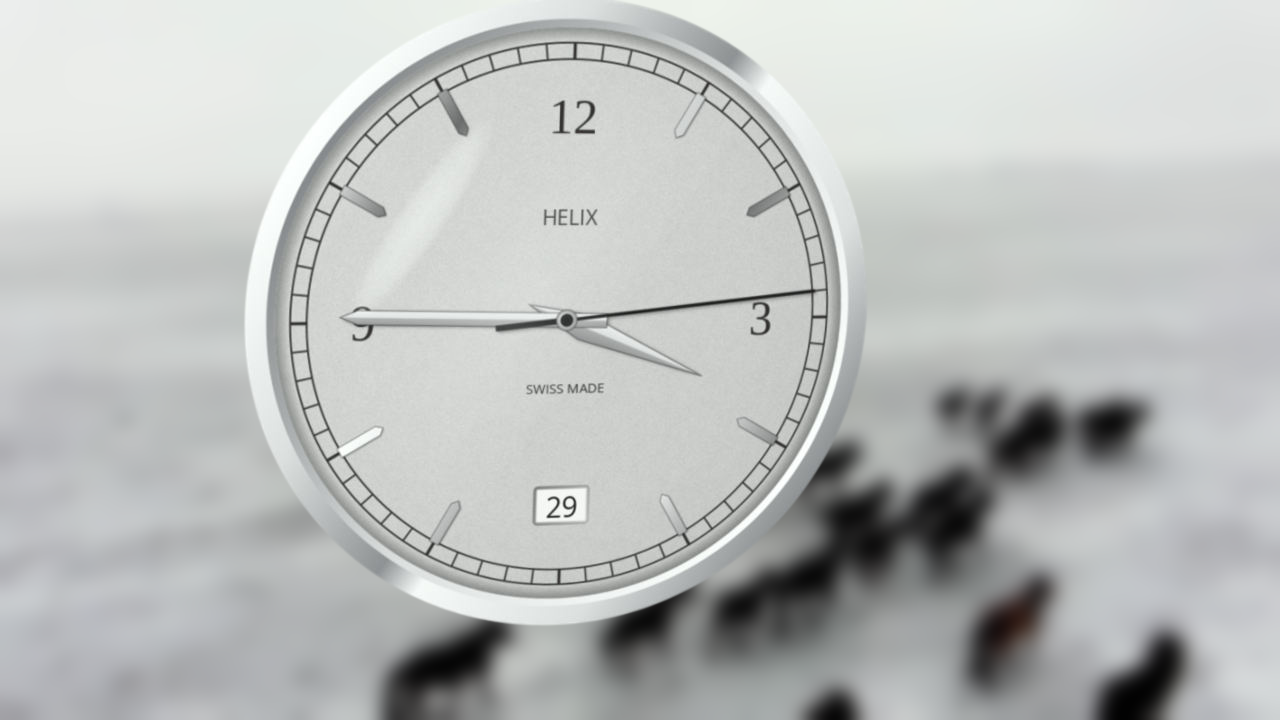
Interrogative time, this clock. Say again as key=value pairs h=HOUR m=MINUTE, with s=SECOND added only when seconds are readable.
h=3 m=45 s=14
